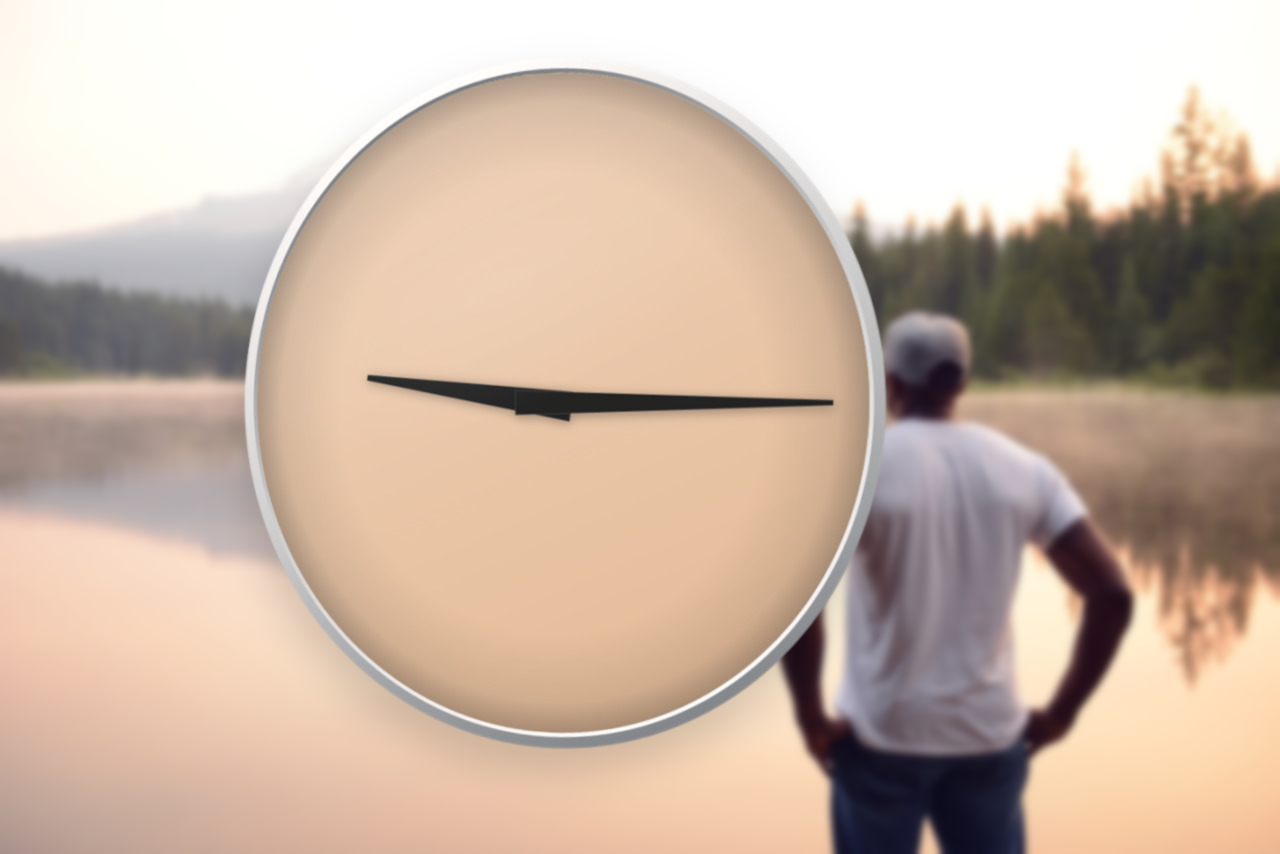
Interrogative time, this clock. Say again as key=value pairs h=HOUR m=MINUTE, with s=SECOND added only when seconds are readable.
h=9 m=15
